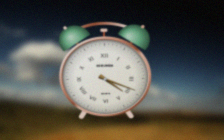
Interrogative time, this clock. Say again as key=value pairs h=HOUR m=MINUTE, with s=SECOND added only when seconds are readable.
h=4 m=19
